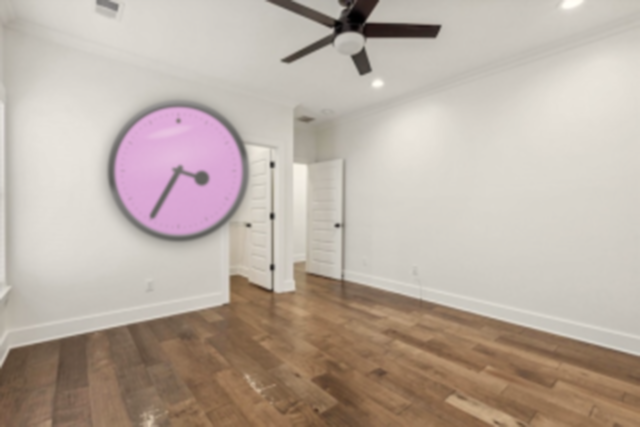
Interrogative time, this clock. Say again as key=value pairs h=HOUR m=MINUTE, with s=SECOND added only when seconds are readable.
h=3 m=35
